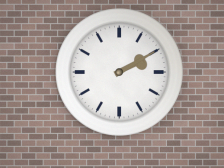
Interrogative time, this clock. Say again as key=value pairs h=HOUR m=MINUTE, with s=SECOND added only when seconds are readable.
h=2 m=10
